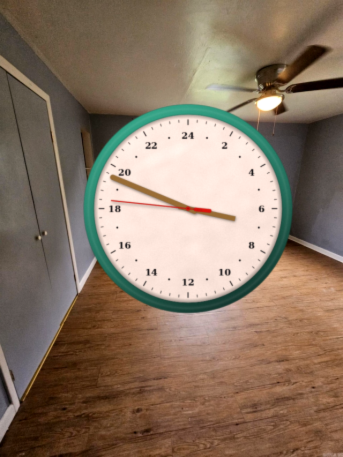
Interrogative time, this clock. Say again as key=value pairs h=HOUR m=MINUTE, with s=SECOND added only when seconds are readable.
h=6 m=48 s=46
